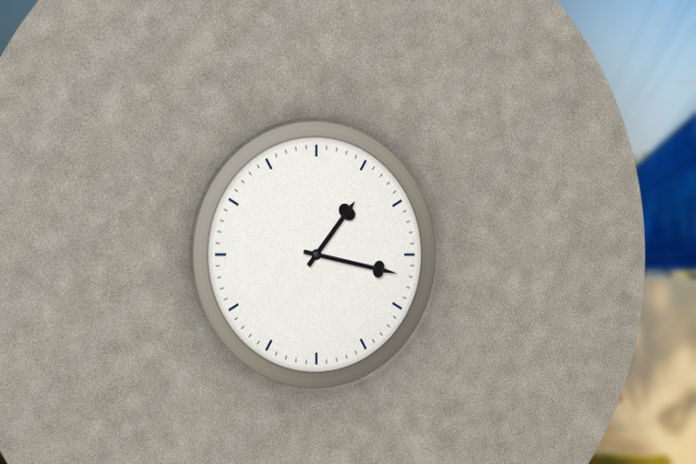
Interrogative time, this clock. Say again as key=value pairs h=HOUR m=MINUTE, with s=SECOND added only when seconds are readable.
h=1 m=17
